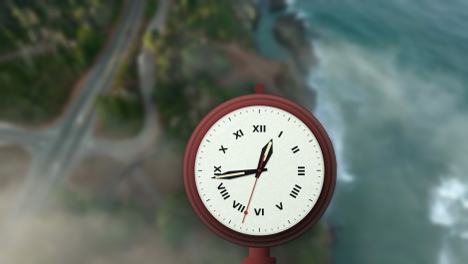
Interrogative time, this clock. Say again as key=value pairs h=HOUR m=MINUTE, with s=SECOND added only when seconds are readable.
h=12 m=43 s=33
